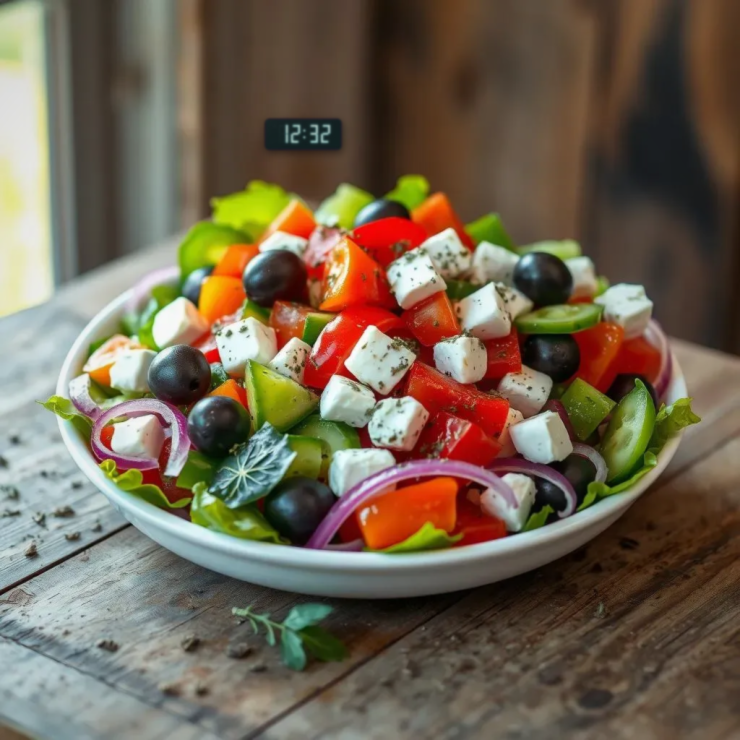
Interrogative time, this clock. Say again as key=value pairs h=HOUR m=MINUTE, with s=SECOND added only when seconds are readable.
h=12 m=32
